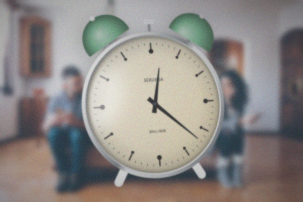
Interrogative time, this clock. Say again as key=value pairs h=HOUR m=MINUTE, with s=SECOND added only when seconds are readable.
h=12 m=22
